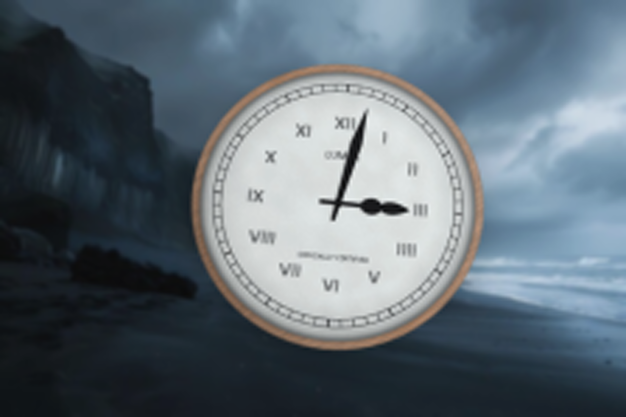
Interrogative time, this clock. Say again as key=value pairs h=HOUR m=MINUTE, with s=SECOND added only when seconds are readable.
h=3 m=2
